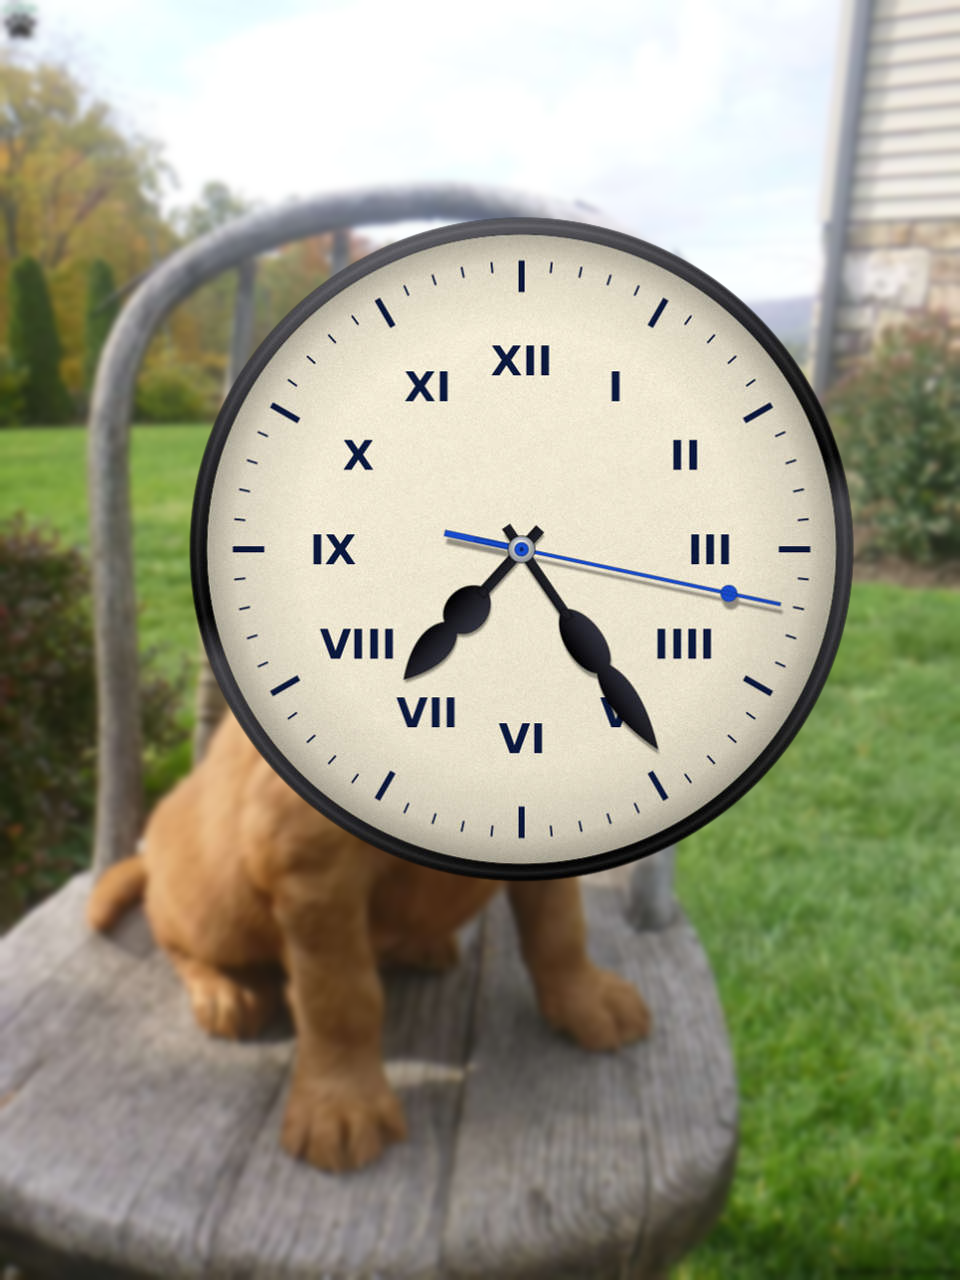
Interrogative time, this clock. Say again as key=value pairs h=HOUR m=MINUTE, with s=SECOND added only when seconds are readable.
h=7 m=24 s=17
